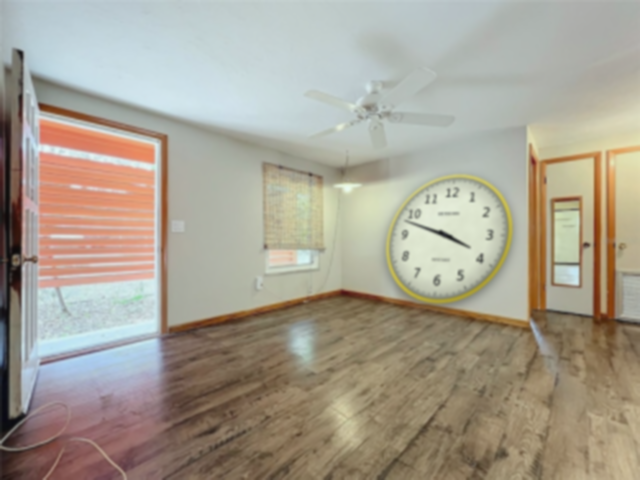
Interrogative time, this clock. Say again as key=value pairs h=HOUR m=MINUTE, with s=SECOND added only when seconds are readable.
h=3 m=48
